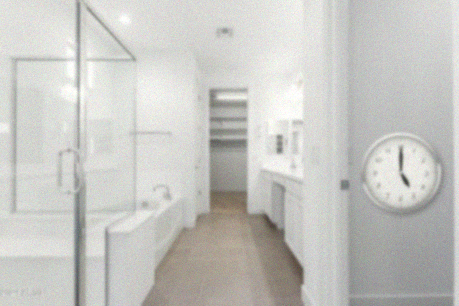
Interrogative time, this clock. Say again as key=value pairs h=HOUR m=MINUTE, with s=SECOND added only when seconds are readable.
h=5 m=0
